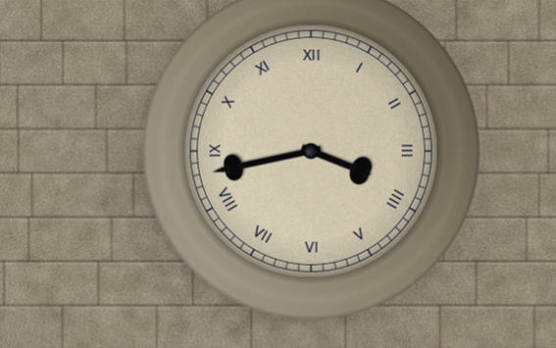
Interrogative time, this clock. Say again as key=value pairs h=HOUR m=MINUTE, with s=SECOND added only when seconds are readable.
h=3 m=43
